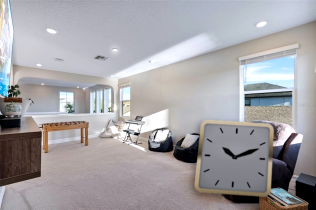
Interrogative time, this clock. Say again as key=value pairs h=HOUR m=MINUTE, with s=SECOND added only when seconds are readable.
h=10 m=11
